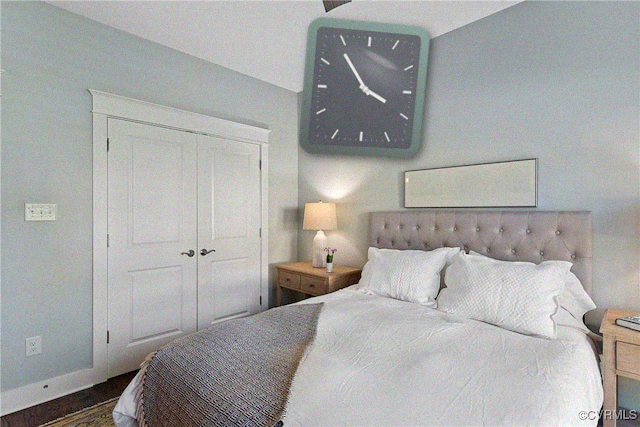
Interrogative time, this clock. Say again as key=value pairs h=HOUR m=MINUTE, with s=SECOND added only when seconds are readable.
h=3 m=54
